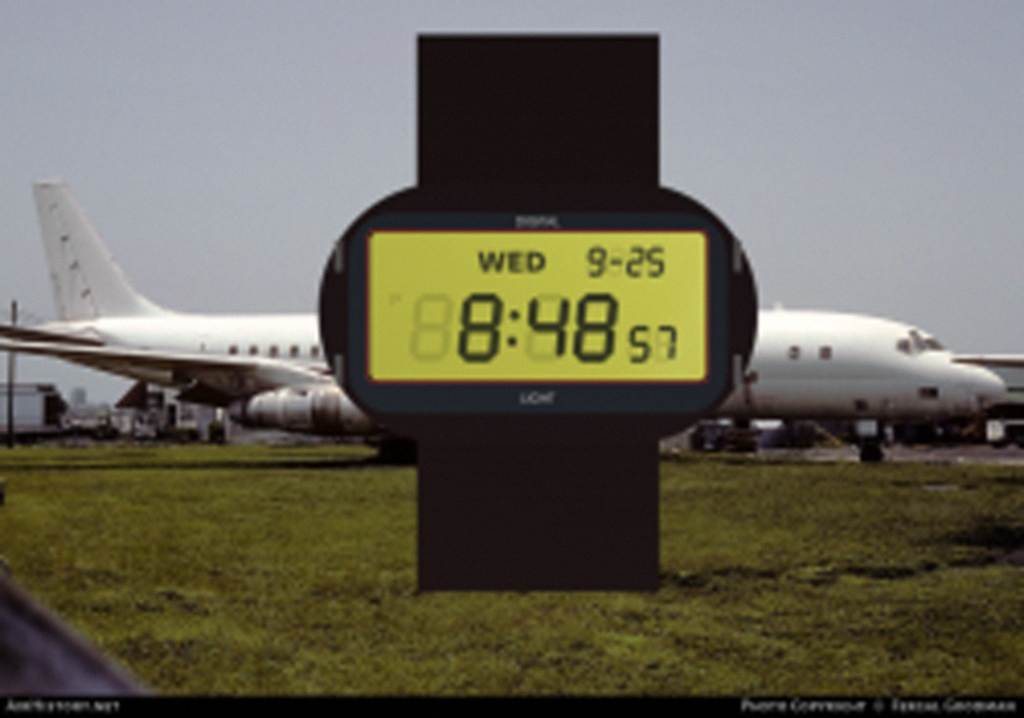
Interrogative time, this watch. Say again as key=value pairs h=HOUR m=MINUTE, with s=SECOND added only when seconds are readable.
h=8 m=48 s=57
